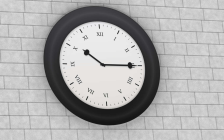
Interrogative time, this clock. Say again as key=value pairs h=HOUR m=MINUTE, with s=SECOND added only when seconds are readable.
h=10 m=15
